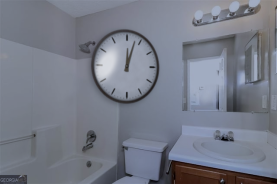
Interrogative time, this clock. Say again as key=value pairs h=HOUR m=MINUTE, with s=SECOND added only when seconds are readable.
h=12 m=3
